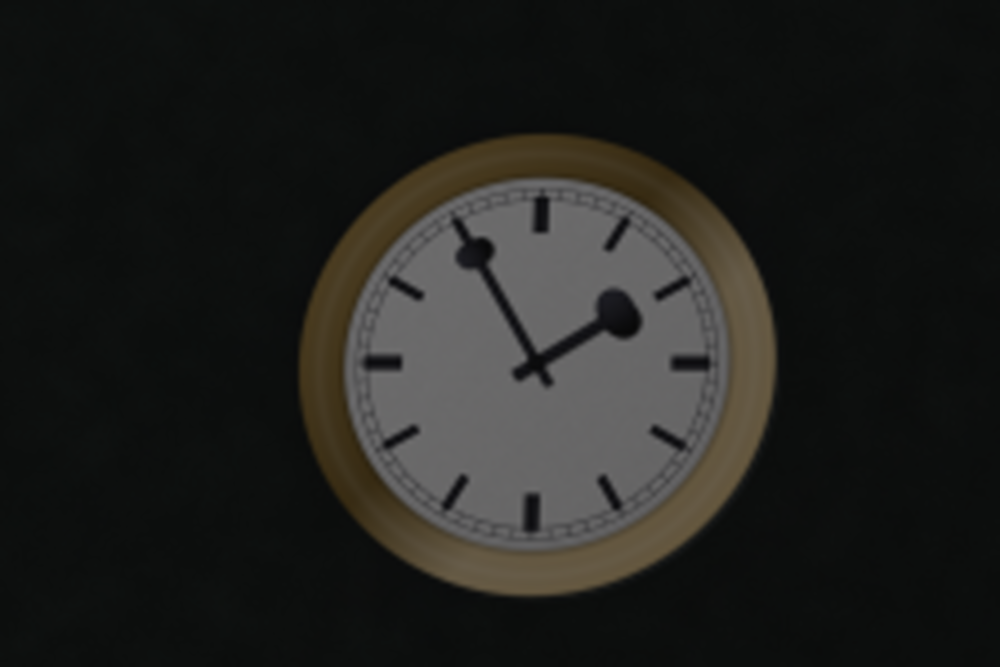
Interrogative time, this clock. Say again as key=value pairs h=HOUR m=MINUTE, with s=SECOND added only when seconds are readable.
h=1 m=55
